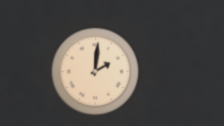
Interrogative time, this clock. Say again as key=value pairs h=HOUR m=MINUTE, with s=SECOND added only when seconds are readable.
h=2 m=1
